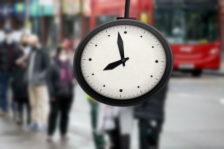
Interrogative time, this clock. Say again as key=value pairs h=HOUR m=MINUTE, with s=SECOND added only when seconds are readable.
h=7 m=58
